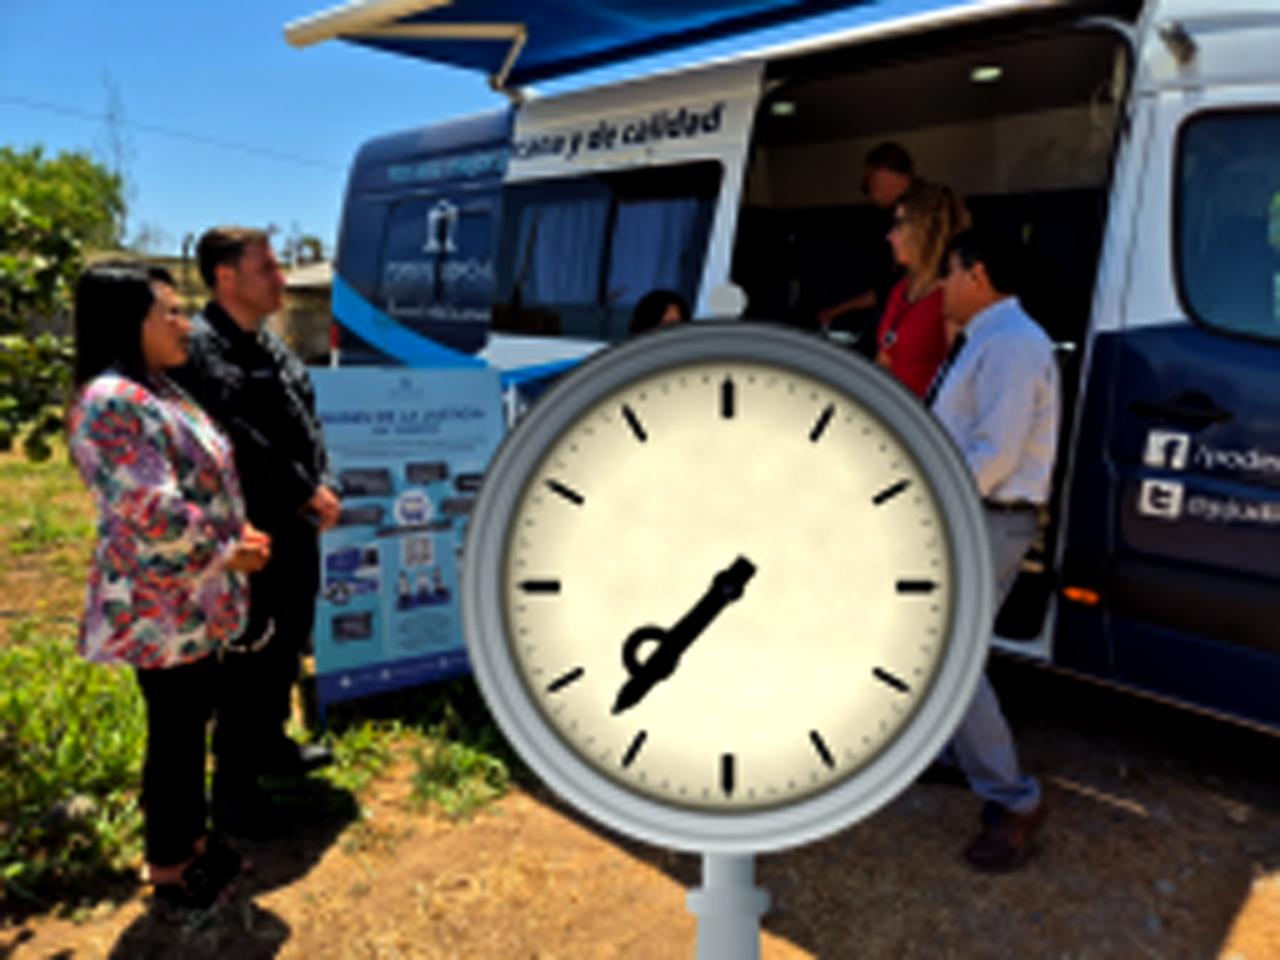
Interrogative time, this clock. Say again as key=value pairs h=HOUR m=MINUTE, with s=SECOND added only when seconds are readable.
h=7 m=37
